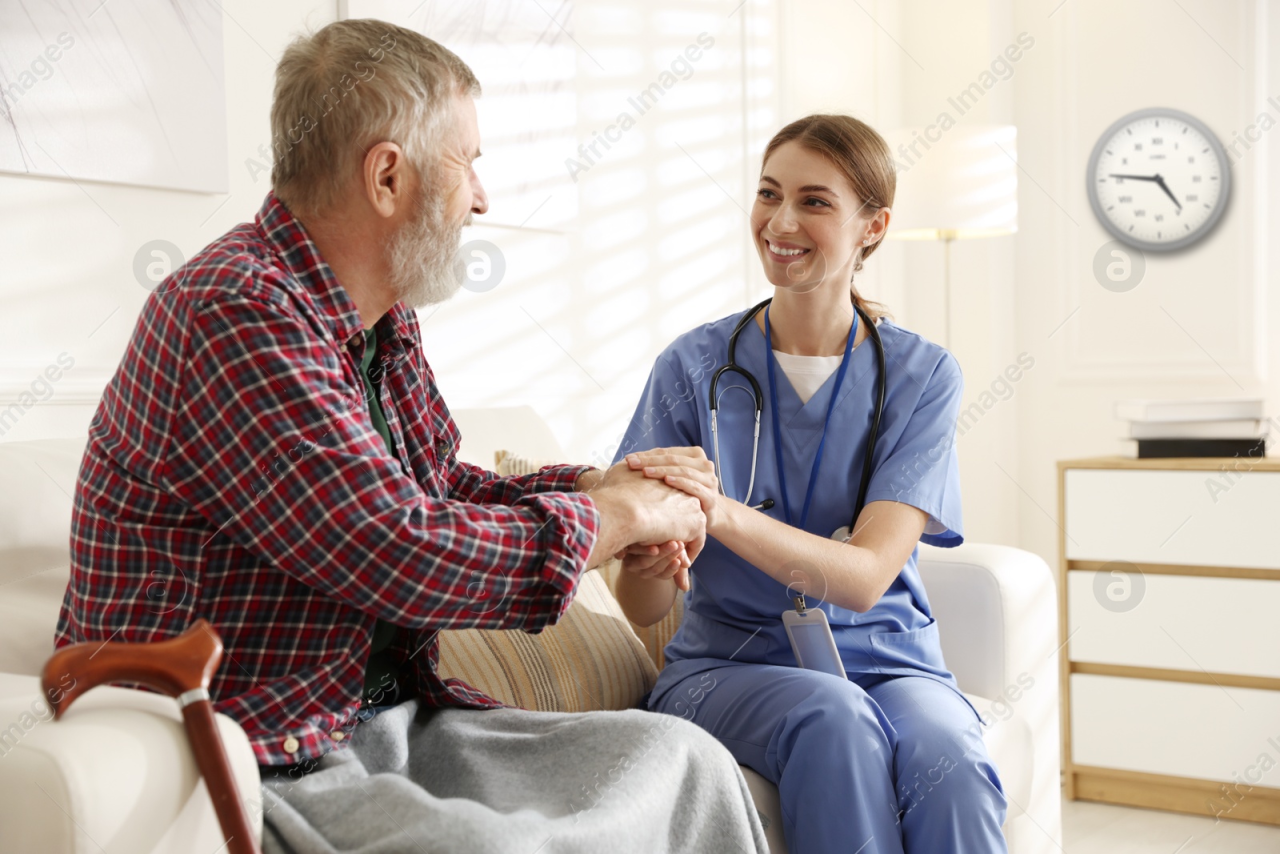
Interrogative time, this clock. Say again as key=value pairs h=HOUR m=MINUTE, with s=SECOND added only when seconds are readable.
h=4 m=46
